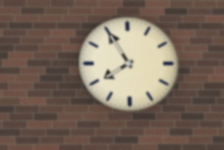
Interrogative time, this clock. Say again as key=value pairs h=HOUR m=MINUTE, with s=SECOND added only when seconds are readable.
h=7 m=55
